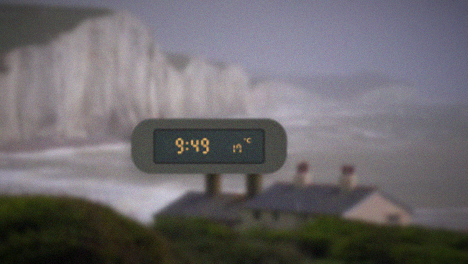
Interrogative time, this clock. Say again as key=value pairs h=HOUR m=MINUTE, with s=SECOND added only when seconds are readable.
h=9 m=49
